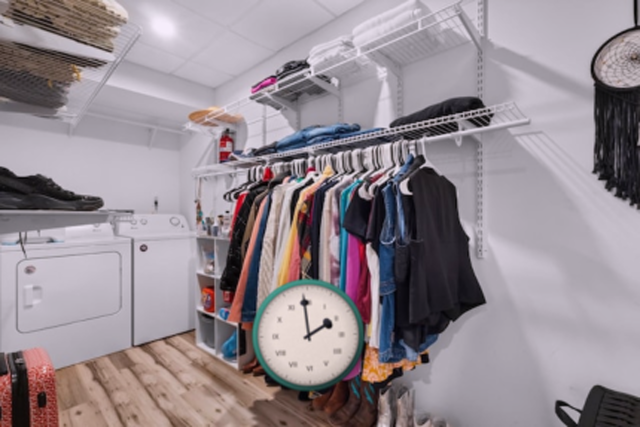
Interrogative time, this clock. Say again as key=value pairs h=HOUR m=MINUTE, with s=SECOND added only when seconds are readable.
h=1 m=59
